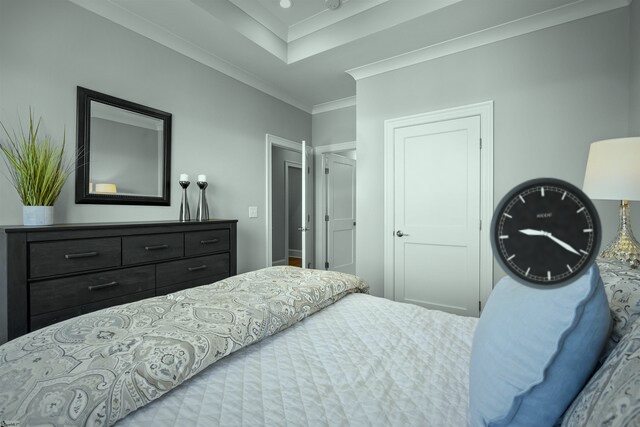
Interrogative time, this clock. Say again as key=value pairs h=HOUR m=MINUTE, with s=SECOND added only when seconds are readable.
h=9 m=21
